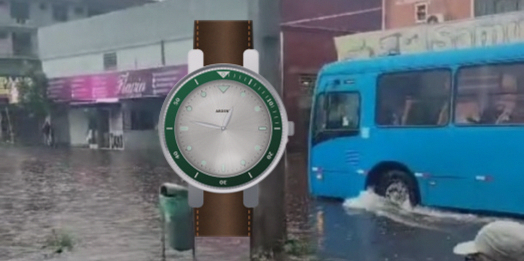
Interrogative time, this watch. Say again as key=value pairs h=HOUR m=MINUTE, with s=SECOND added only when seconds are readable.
h=12 m=47
